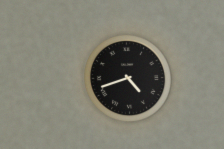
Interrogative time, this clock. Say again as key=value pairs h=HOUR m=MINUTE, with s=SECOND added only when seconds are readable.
h=4 m=42
